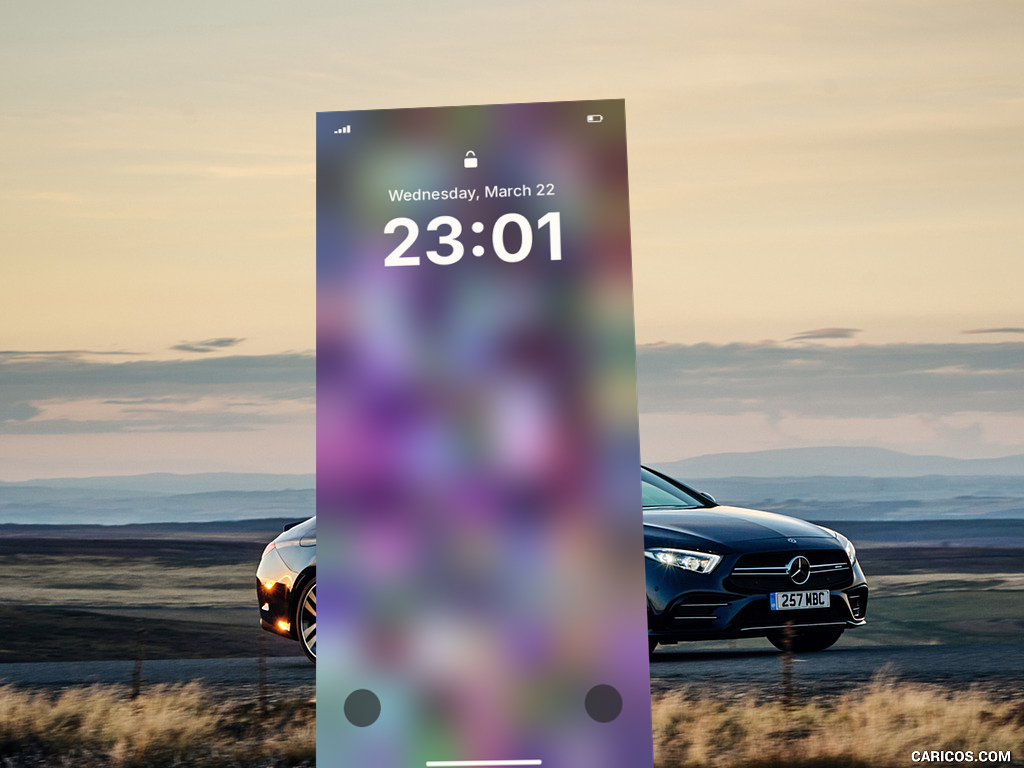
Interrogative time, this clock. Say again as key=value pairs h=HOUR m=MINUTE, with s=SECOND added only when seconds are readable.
h=23 m=1
